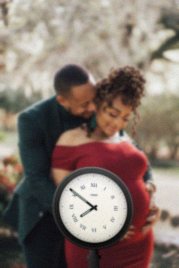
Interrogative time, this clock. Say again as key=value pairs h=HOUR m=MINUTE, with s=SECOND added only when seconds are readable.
h=7 m=51
